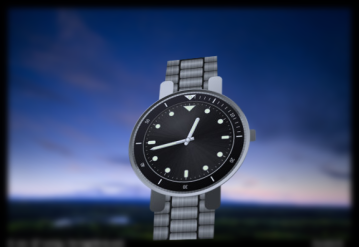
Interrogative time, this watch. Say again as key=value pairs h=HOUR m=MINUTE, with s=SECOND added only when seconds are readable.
h=12 m=43
